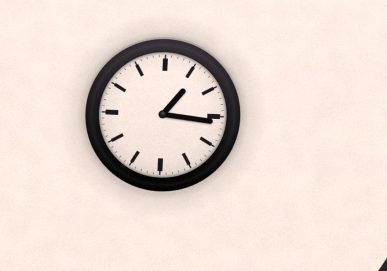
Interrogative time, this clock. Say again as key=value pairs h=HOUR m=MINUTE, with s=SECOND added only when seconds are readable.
h=1 m=16
